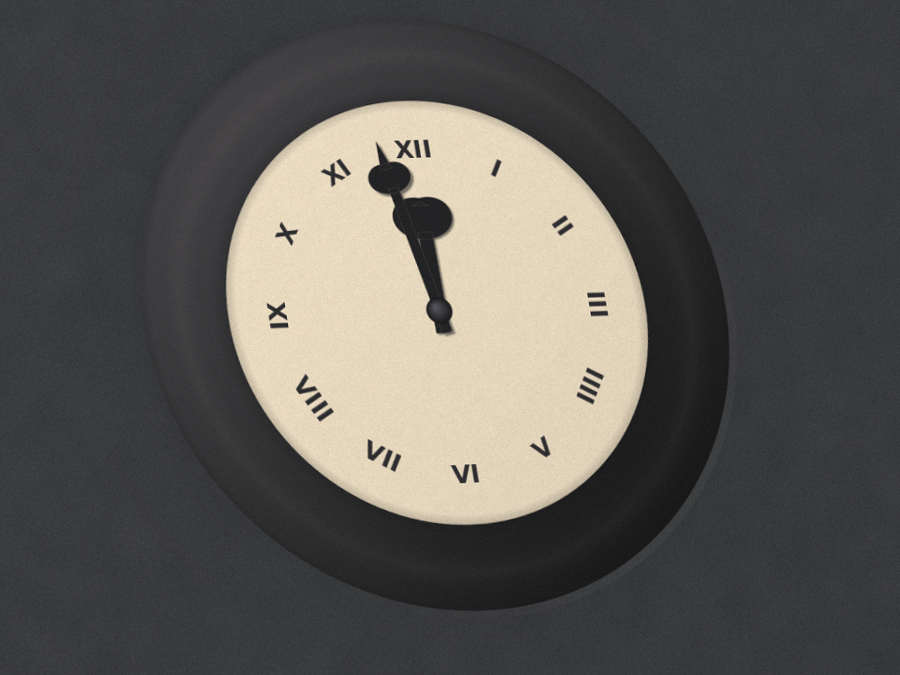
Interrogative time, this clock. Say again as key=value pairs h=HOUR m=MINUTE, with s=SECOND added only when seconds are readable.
h=11 m=58
